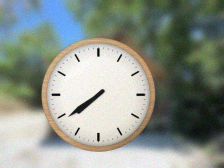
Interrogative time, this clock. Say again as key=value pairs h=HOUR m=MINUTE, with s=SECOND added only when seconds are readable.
h=7 m=39
